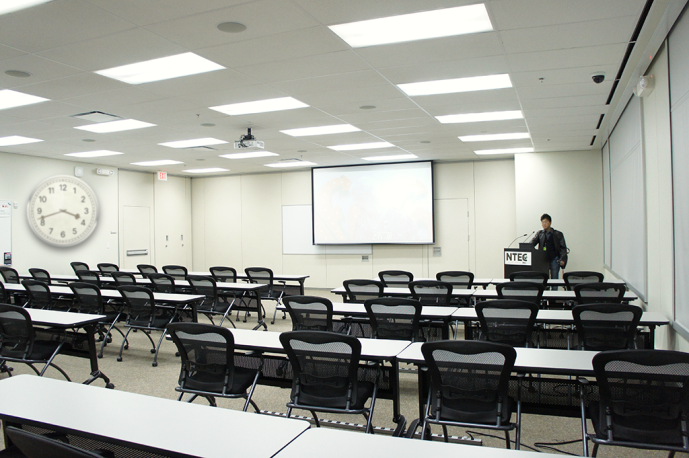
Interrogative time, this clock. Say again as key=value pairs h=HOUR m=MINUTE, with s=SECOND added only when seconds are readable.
h=3 m=42
